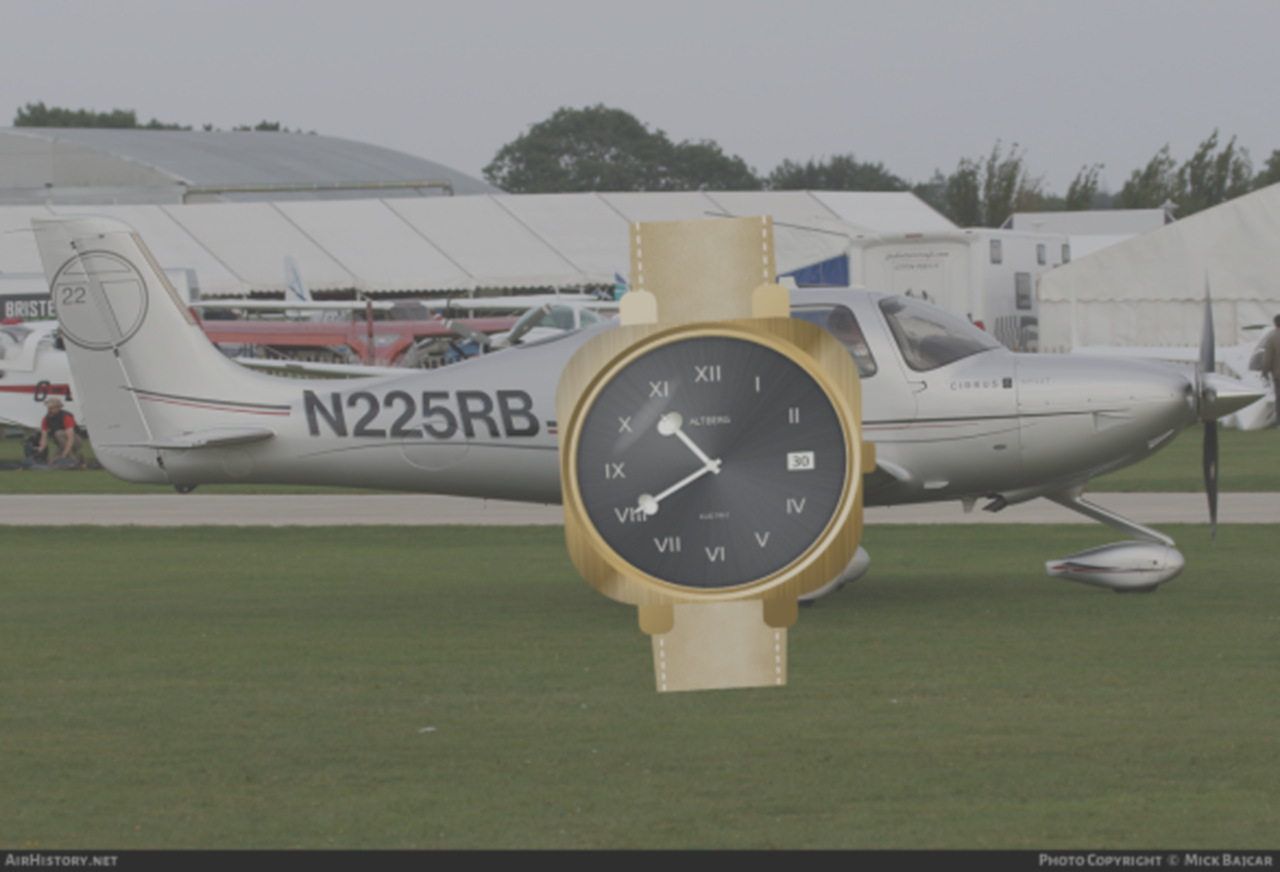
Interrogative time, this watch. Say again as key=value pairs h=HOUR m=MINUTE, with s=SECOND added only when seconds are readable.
h=10 m=40
